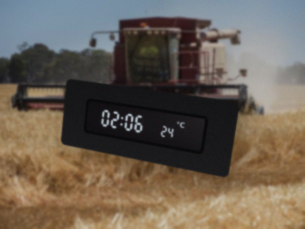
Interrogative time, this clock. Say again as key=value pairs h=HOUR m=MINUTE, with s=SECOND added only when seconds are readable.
h=2 m=6
